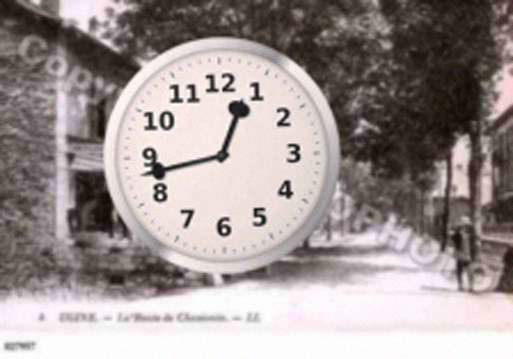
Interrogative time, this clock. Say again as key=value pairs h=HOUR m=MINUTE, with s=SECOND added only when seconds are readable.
h=12 m=43
